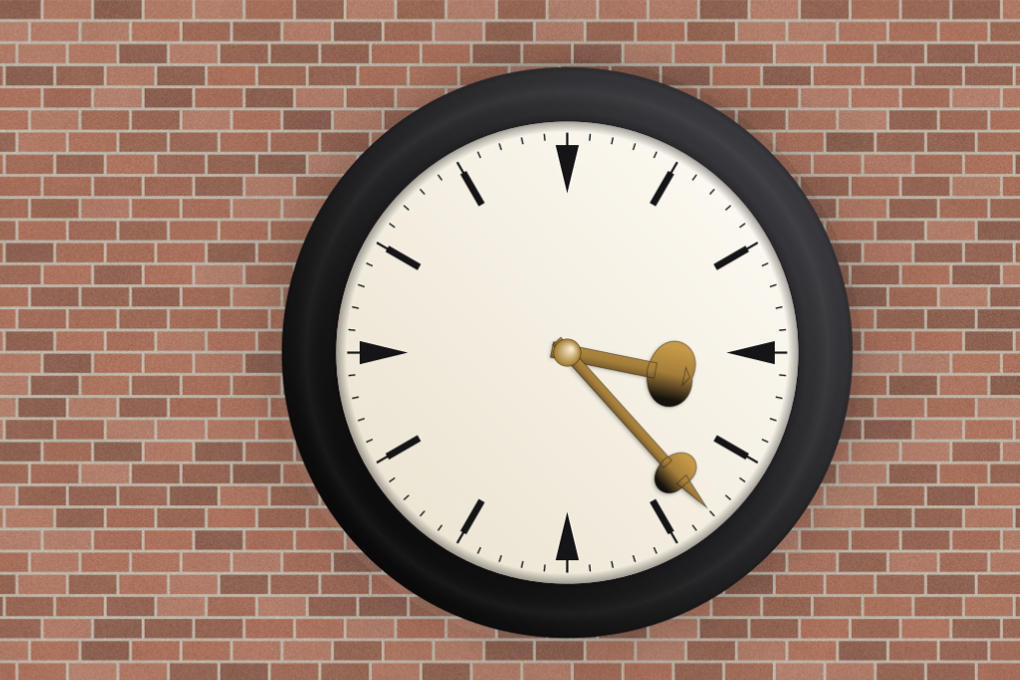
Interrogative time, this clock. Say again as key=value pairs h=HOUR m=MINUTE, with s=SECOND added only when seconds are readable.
h=3 m=23
